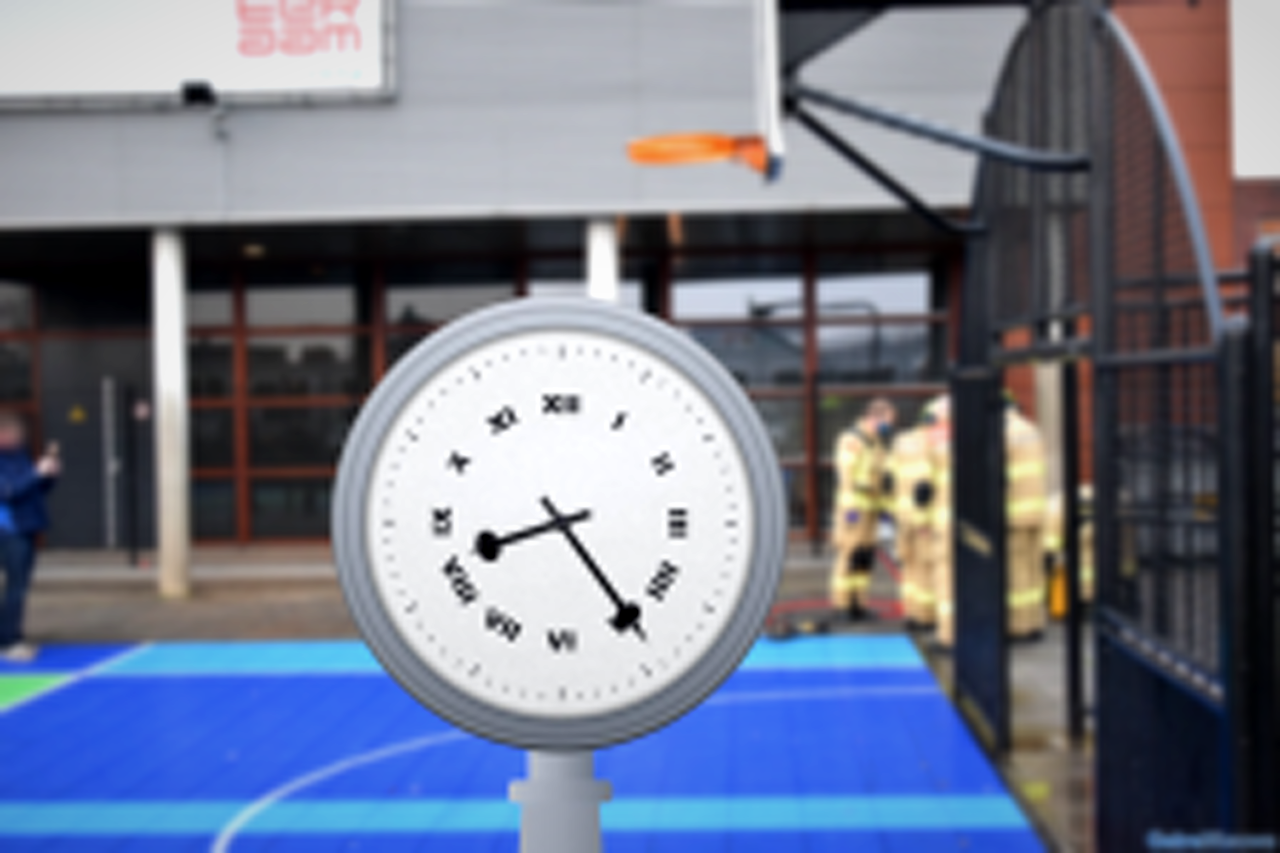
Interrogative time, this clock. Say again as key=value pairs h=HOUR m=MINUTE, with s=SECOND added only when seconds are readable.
h=8 m=24
